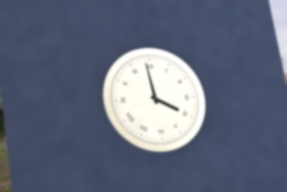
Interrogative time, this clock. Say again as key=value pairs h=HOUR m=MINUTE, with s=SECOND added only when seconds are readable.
h=3 m=59
